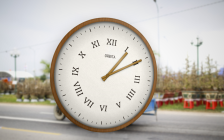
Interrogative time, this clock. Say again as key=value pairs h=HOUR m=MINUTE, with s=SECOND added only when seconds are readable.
h=1 m=10
